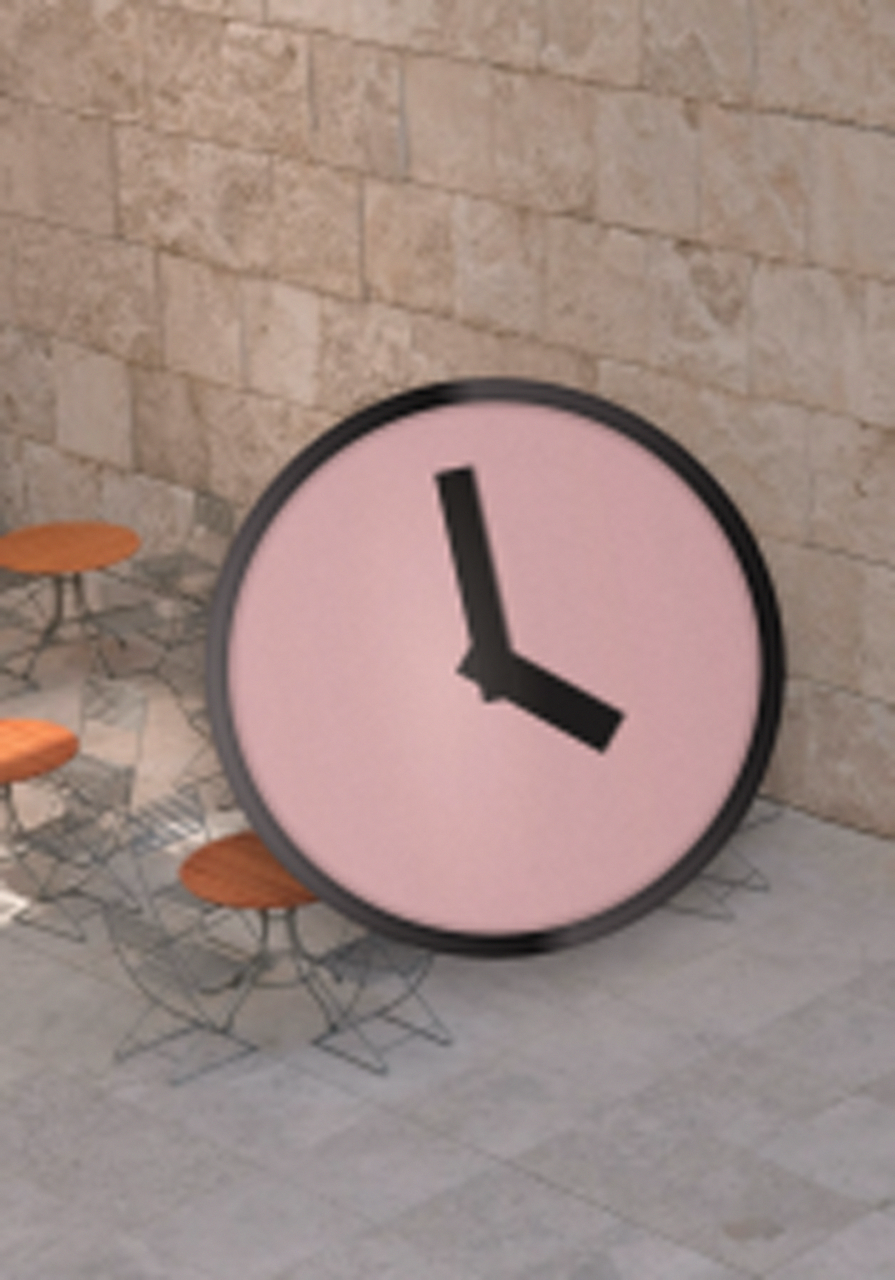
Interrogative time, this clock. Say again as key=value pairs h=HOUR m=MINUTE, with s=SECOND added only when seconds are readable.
h=3 m=58
